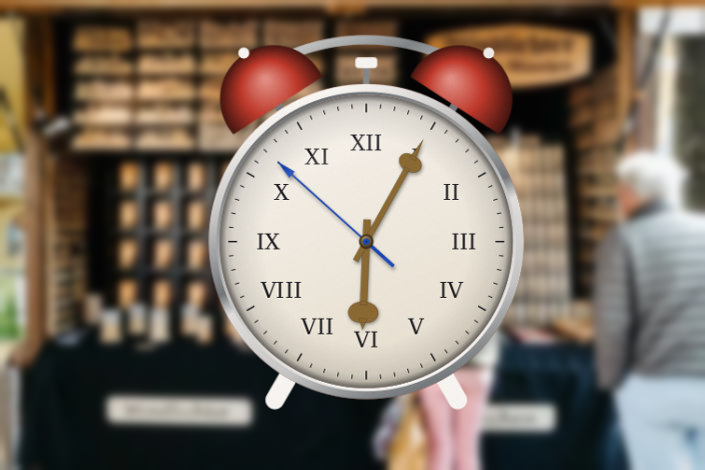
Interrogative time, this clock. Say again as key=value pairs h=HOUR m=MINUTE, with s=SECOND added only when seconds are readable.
h=6 m=4 s=52
